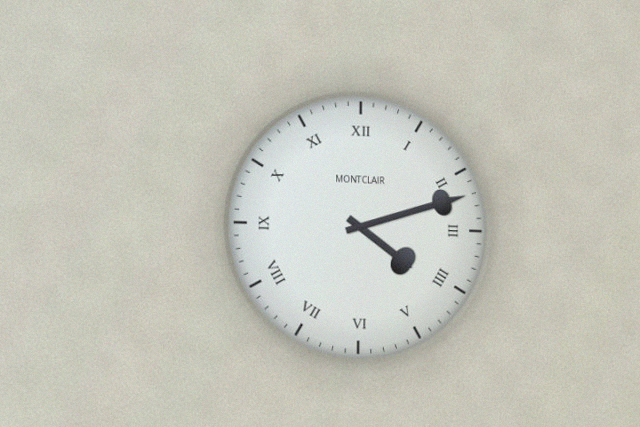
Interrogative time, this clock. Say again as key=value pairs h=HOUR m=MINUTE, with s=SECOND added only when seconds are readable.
h=4 m=12
